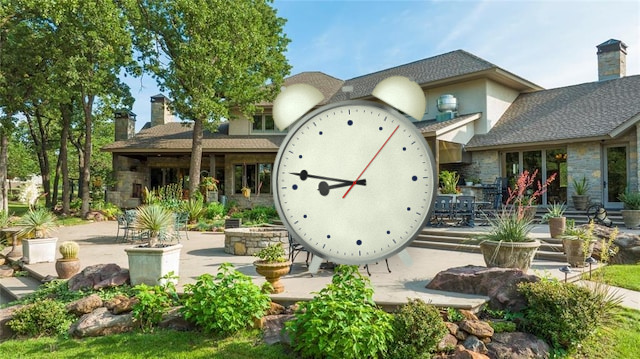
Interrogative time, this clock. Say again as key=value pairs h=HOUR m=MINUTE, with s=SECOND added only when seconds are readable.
h=8 m=47 s=7
